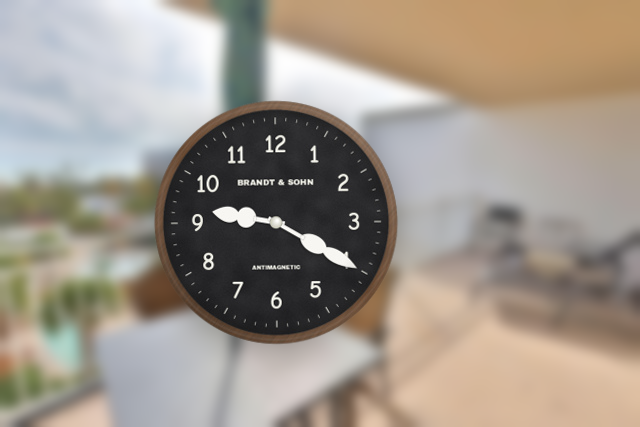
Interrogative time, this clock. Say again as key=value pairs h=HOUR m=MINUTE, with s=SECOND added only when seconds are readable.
h=9 m=20
